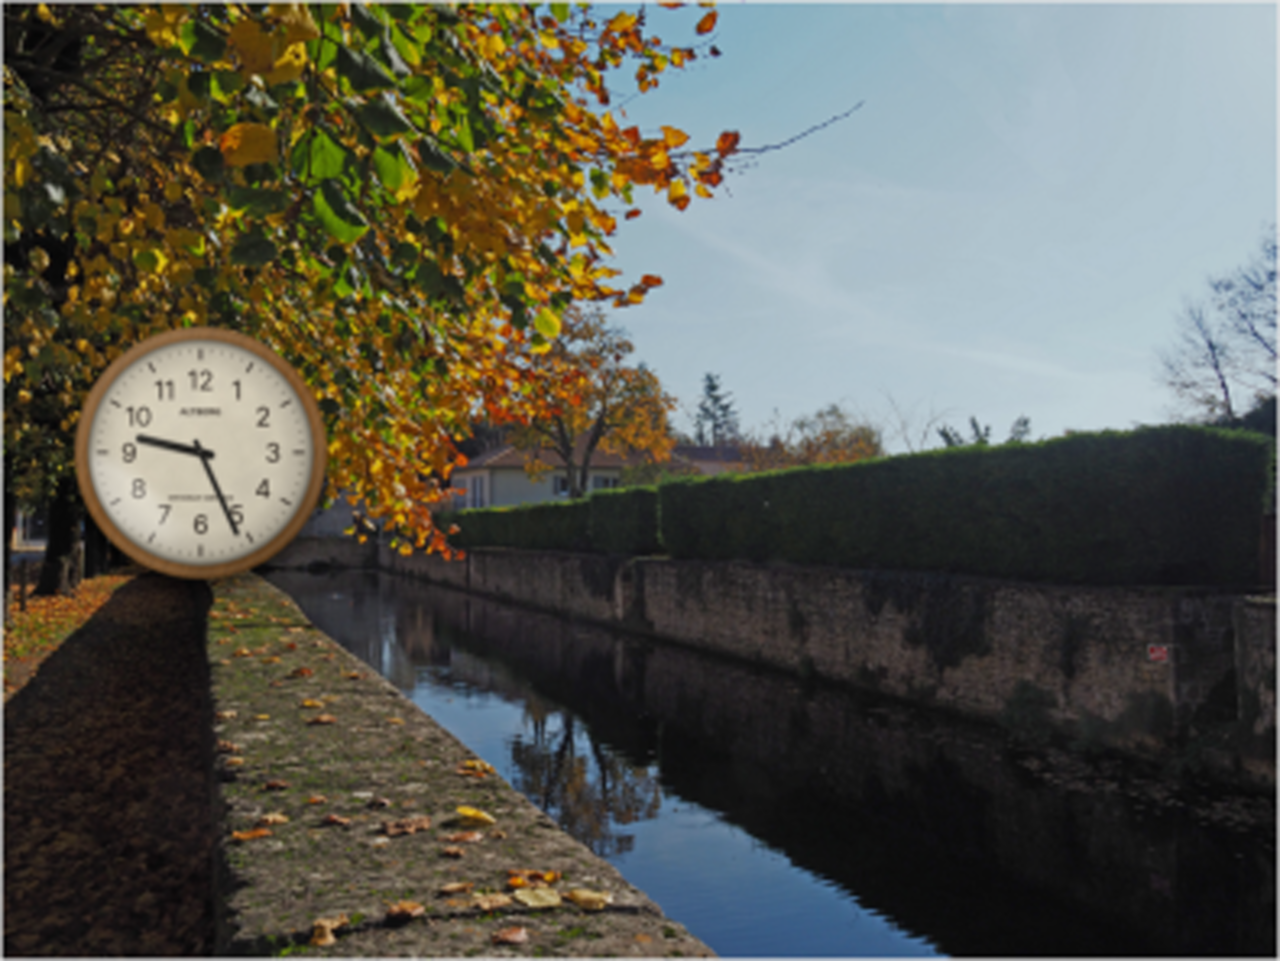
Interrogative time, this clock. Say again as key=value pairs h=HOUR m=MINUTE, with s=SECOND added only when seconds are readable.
h=9 m=26
